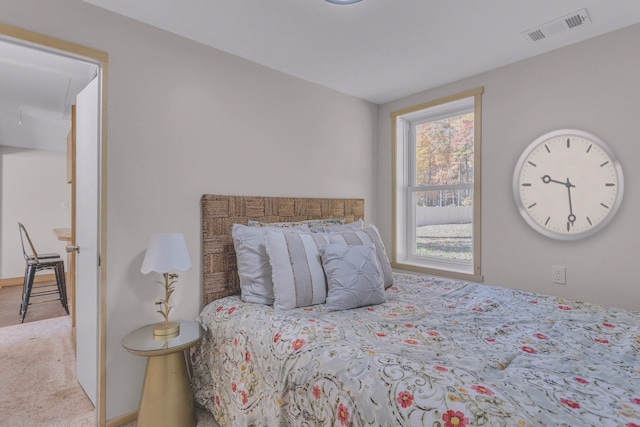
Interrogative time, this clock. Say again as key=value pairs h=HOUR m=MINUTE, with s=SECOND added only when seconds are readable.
h=9 m=29
